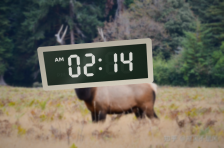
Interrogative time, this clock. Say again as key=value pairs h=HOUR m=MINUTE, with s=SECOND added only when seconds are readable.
h=2 m=14
